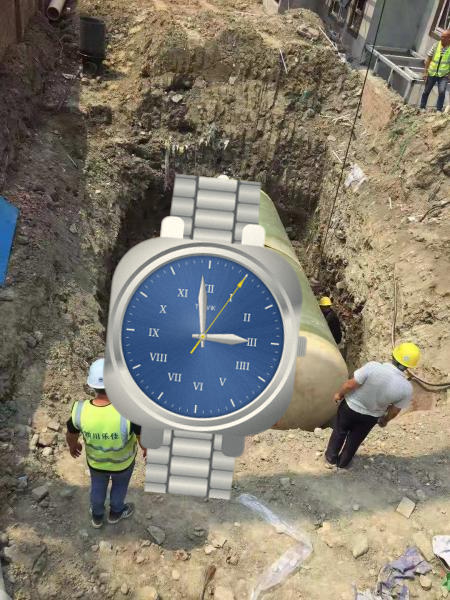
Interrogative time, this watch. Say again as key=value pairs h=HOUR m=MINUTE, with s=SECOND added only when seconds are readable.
h=2 m=59 s=5
